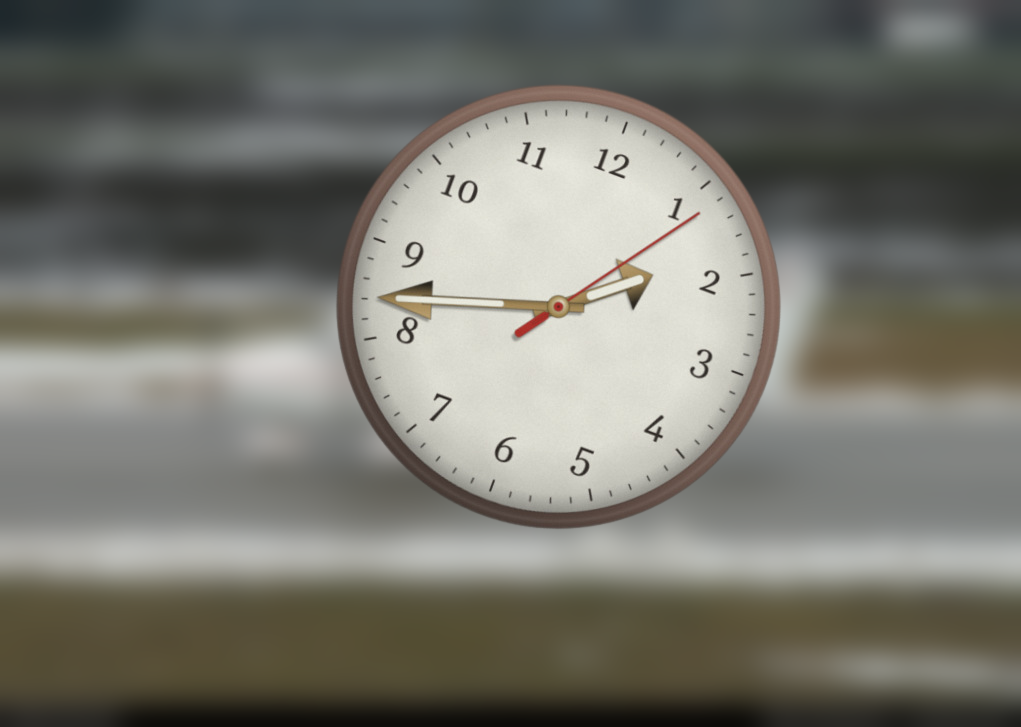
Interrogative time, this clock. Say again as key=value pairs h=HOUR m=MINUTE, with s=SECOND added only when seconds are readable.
h=1 m=42 s=6
